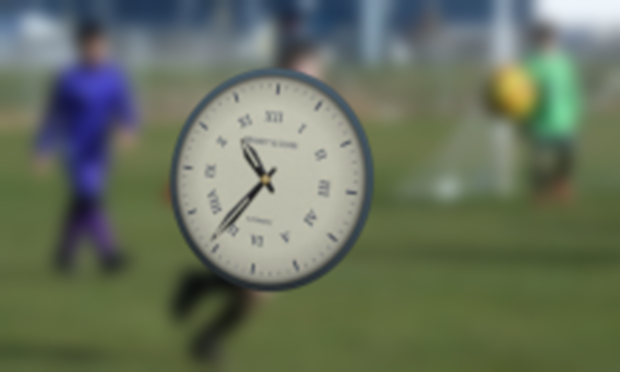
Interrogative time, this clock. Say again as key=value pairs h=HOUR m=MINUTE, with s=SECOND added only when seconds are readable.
h=10 m=36
